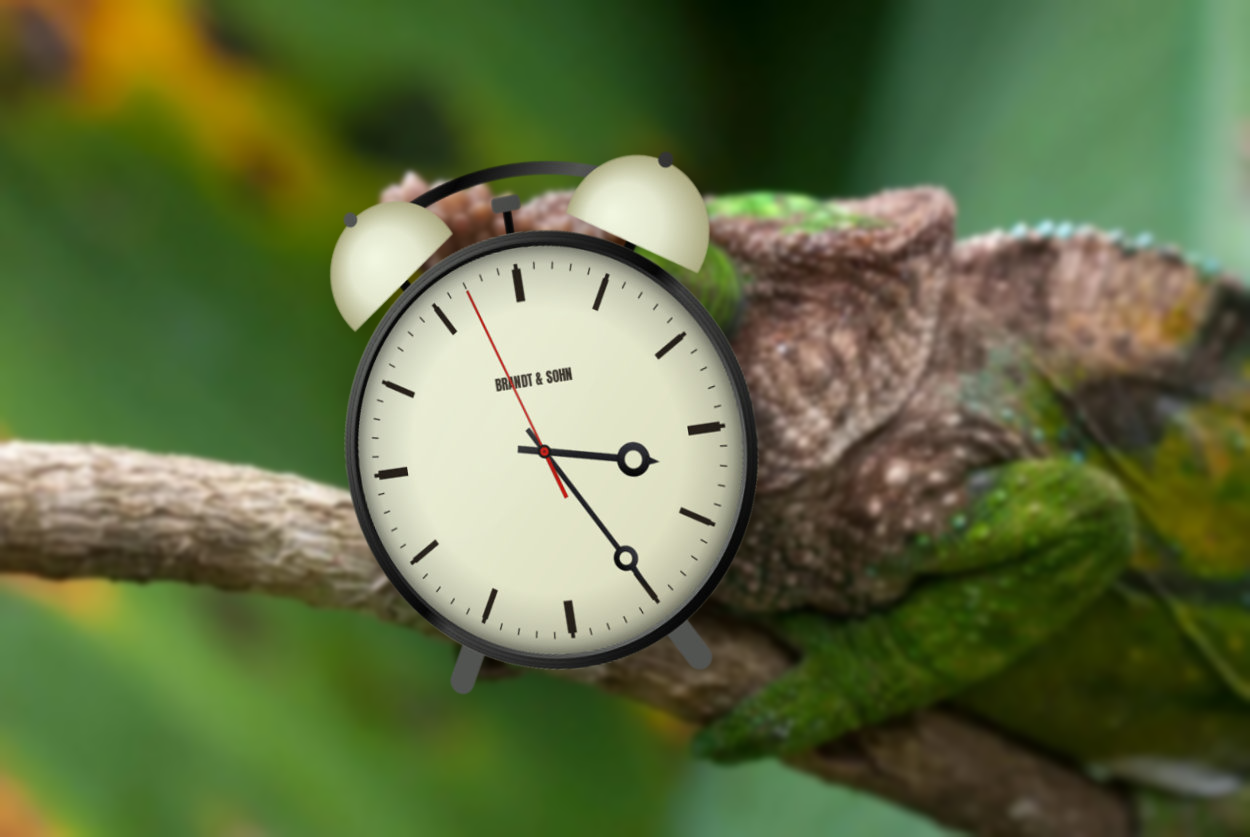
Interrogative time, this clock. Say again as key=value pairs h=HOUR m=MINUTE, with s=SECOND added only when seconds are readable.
h=3 m=24 s=57
